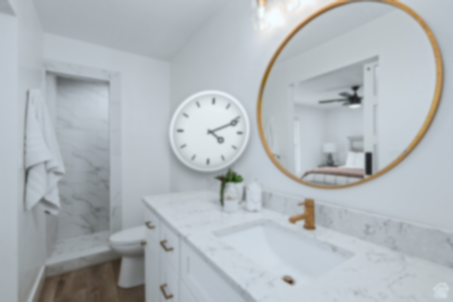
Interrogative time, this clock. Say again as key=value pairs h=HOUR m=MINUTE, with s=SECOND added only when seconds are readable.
h=4 m=11
